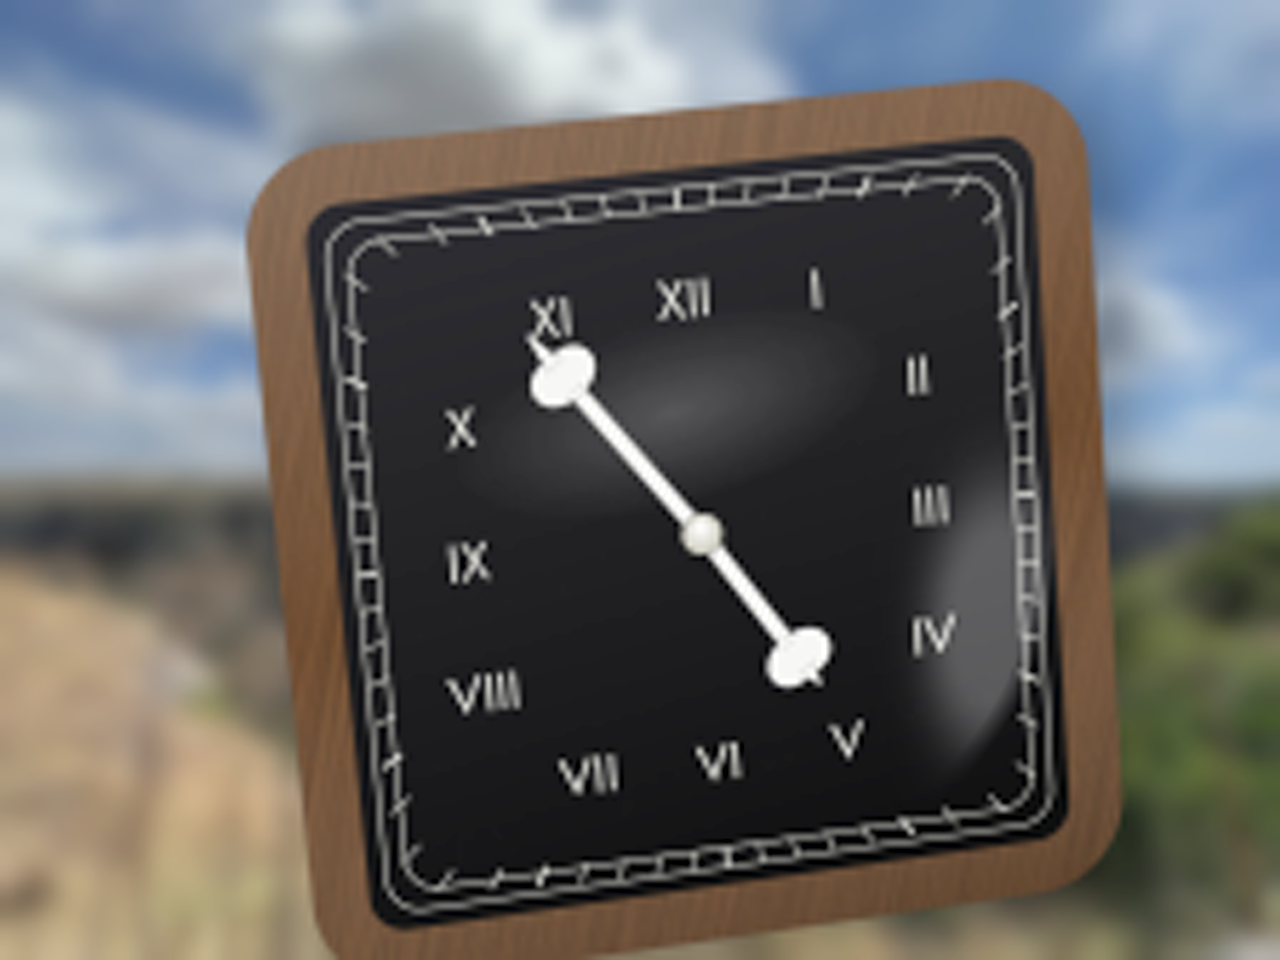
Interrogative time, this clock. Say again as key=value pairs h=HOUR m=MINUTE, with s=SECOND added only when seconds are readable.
h=4 m=54
